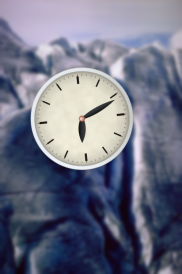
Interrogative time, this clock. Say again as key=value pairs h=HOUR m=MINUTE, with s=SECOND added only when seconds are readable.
h=6 m=11
